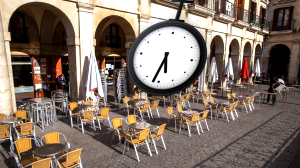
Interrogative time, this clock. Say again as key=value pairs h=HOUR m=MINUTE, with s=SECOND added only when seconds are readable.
h=5 m=32
